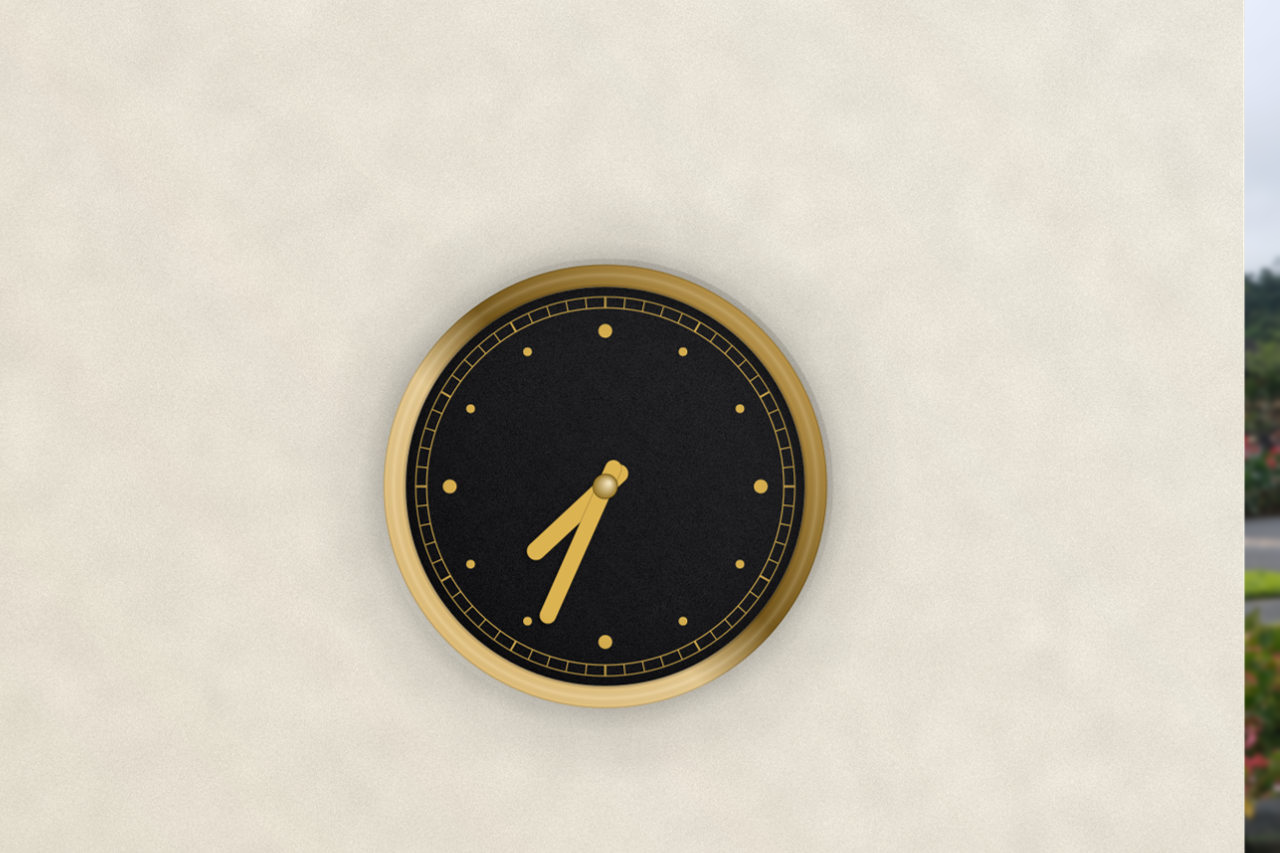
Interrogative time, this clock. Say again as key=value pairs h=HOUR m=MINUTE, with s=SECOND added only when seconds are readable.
h=7 m=34
